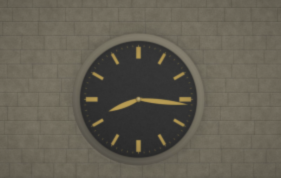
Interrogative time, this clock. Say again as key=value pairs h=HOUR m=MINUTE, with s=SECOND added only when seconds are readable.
h=8 m=16
